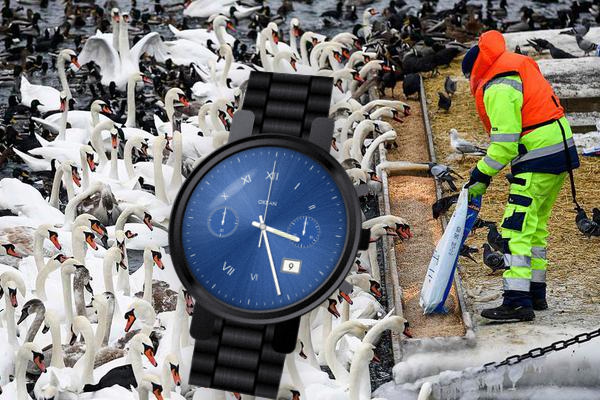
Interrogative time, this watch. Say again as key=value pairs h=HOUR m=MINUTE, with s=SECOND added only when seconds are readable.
h=3 m=26
